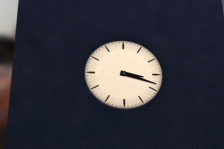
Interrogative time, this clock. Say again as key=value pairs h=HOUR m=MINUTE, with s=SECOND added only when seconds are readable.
h=3 m=18
